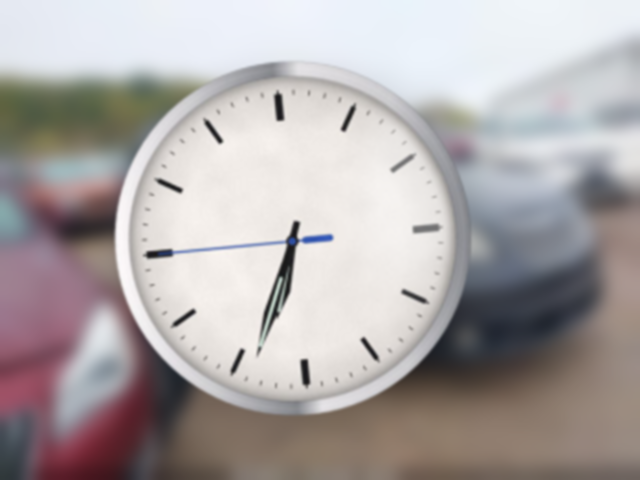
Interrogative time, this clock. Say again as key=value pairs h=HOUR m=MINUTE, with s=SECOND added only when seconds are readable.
h=6 m=33 s=45
